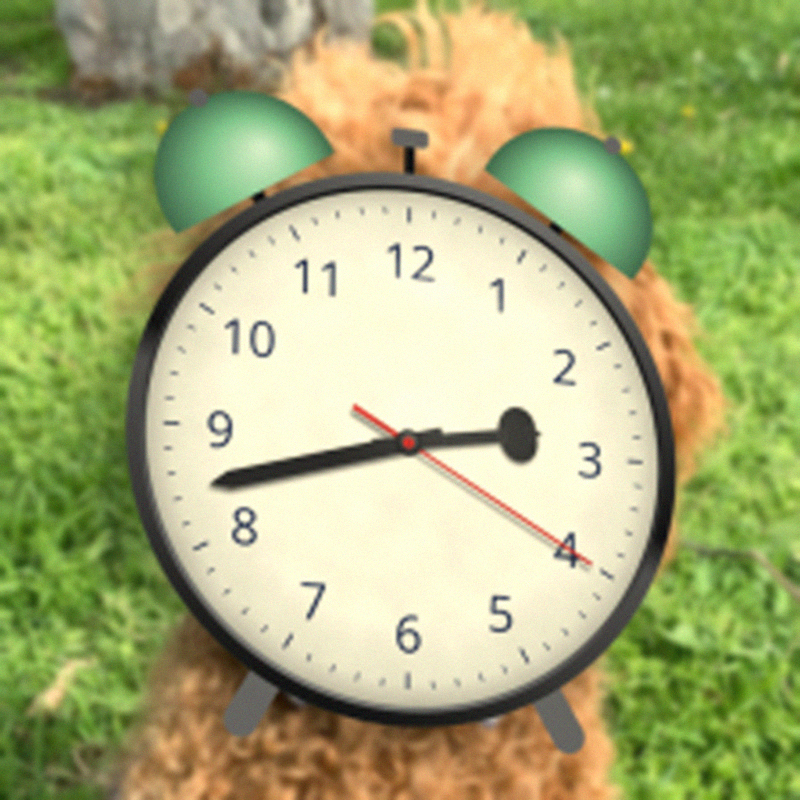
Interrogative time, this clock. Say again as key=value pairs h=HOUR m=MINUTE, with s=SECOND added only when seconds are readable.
h=2 m=42 s=20
